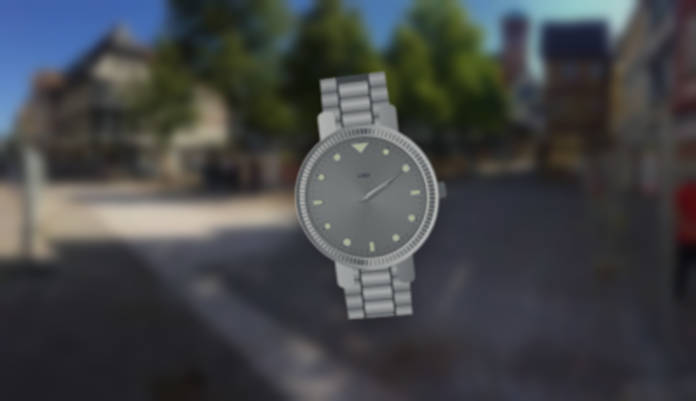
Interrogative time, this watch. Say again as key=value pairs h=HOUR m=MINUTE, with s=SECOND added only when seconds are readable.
h=2 m=10
